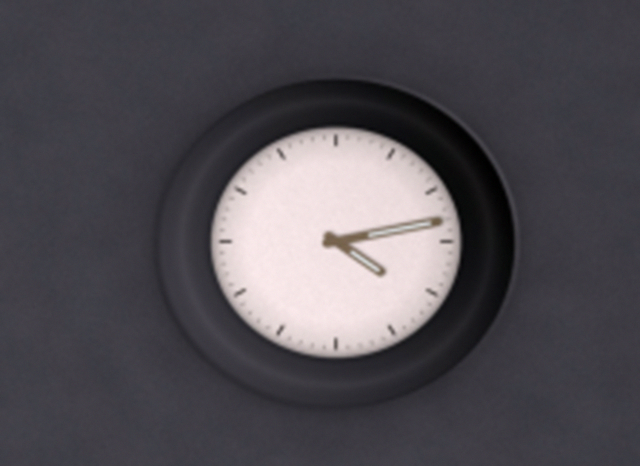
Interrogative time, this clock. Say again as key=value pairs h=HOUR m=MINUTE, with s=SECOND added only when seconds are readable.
h=4 m=13
